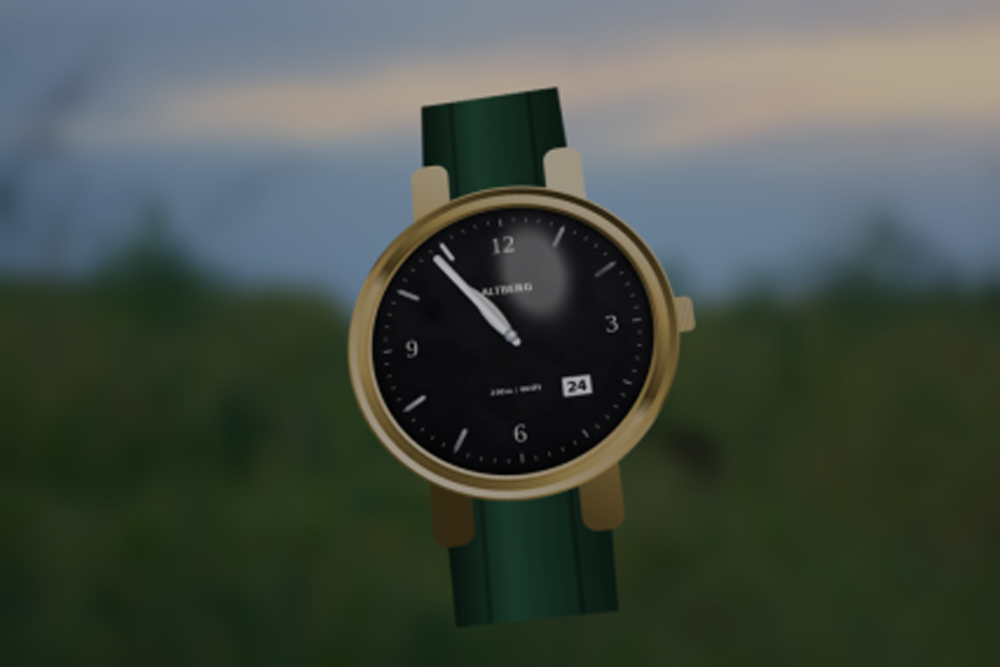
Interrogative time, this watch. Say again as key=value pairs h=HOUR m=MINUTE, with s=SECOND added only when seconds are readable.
h=10 m=54
